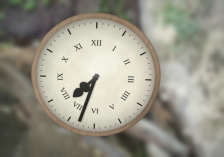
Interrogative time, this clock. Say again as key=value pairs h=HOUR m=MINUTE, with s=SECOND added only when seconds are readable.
h=7 m=33
